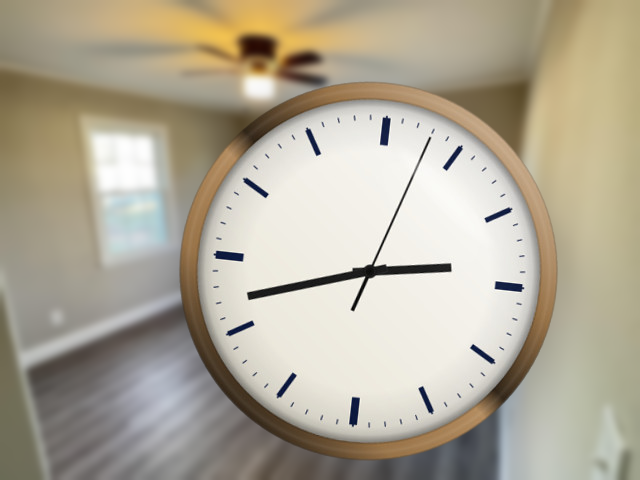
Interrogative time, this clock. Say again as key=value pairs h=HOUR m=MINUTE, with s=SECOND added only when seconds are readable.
h=2 m=42 s=3
